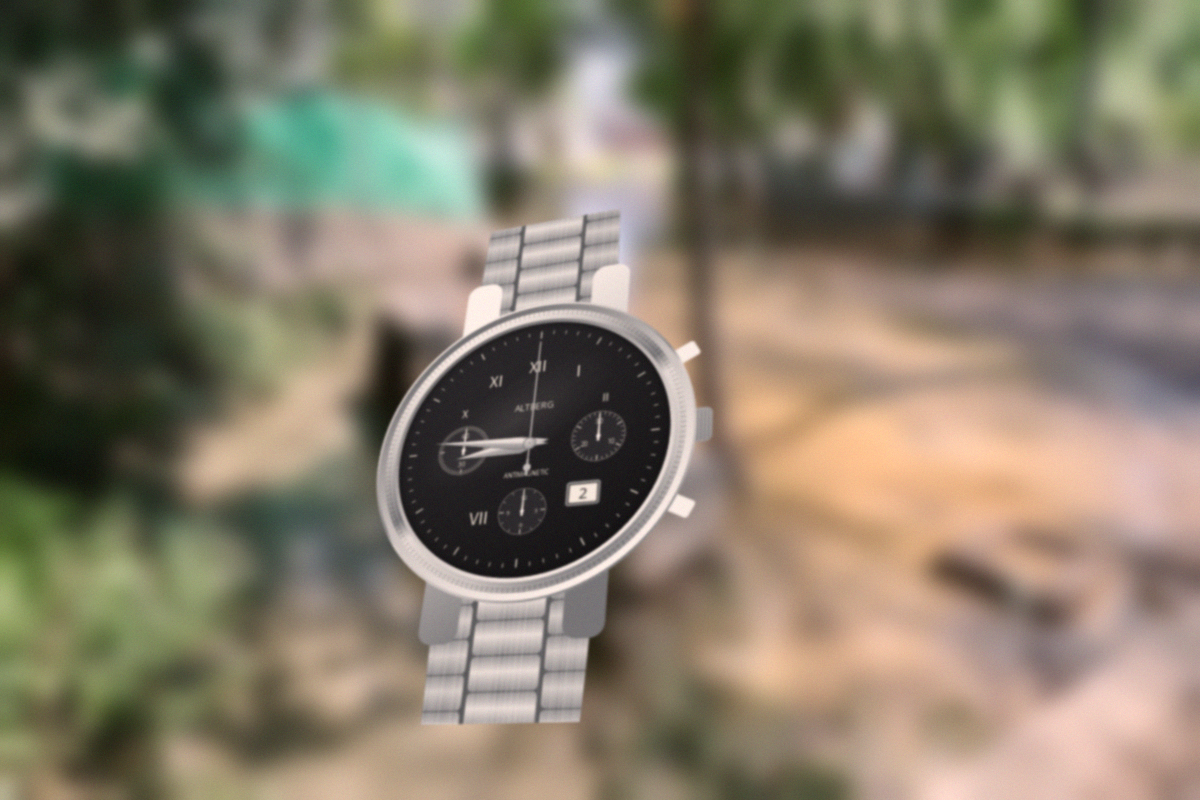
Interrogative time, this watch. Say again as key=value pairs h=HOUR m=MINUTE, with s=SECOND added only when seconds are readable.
h=8 m=46
